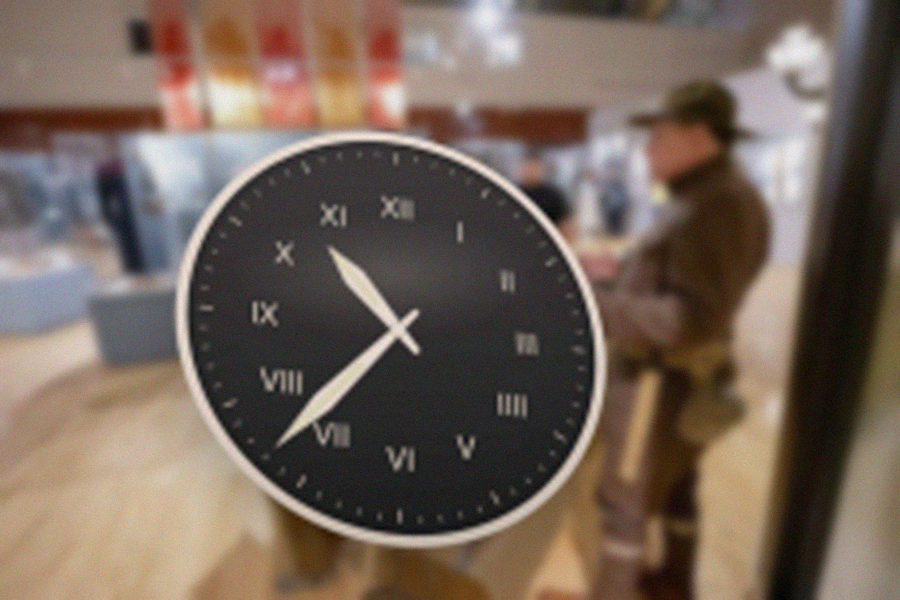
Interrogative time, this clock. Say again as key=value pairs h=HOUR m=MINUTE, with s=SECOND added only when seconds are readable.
h=10 m=37
